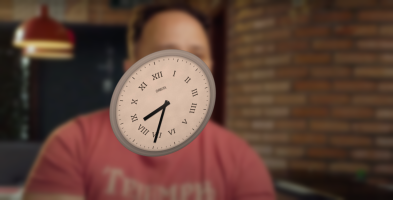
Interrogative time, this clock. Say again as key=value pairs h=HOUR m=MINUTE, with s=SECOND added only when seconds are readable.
h=8 m=35
